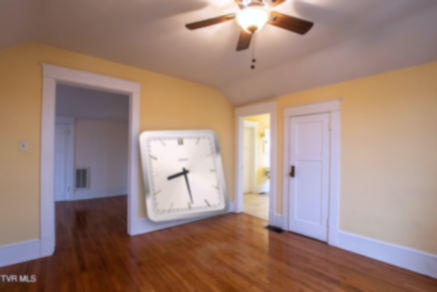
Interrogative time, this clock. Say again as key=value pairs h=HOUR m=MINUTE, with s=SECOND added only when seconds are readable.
h=8 m=29
